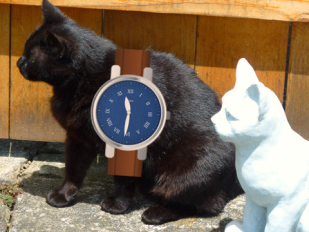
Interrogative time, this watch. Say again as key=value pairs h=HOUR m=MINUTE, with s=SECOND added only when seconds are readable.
h=11 m=31
